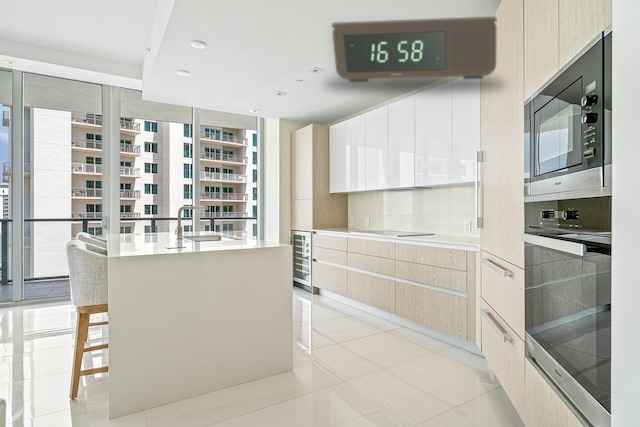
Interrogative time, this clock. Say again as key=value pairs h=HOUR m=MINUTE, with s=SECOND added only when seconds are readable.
h=16 m=58
